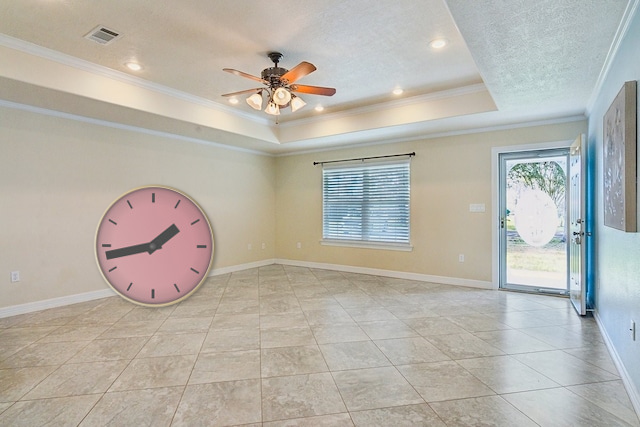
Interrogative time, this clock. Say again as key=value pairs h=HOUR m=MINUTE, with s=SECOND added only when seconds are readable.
h=1 m=43
